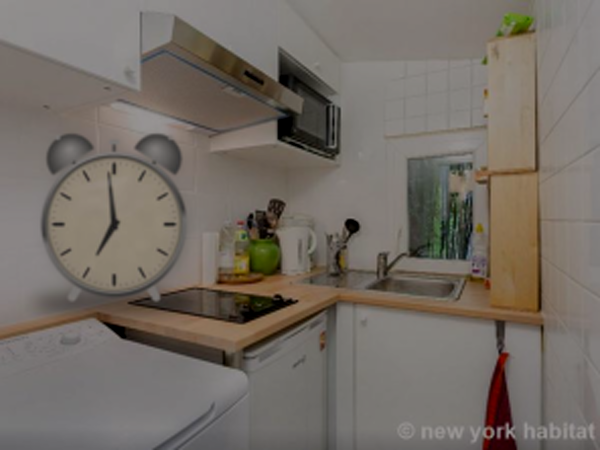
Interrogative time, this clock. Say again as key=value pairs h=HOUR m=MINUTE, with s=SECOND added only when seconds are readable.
h=6 m=59
